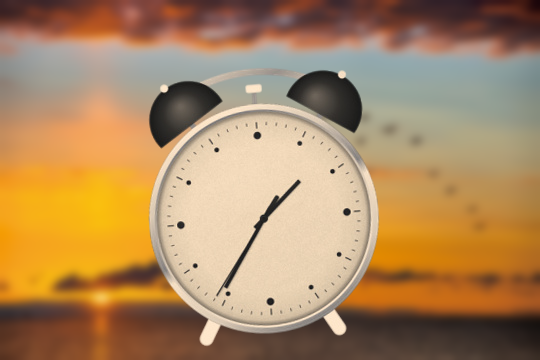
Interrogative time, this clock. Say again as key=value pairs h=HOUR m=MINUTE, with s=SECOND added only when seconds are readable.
h=1 m=35 s=36
